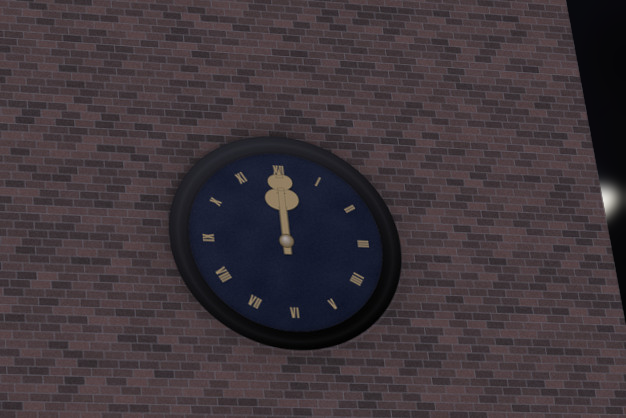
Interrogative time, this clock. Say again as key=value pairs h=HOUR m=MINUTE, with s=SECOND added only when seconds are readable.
h=12 m=0
